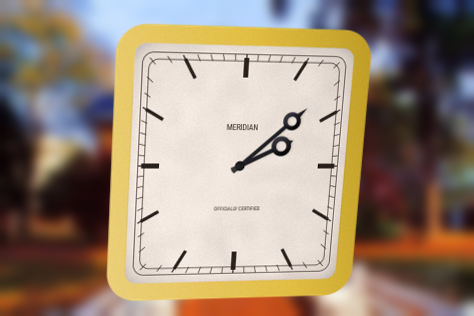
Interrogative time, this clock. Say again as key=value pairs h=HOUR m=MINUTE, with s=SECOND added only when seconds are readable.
h=2 m=8
